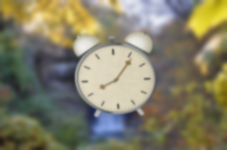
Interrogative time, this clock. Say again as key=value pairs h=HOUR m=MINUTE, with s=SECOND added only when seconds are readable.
h=8 m=6
